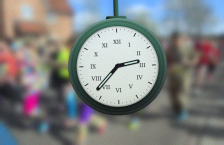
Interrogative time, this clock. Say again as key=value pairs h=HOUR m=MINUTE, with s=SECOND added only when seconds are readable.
h=2 m=37
